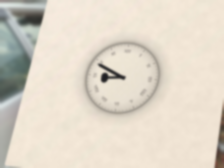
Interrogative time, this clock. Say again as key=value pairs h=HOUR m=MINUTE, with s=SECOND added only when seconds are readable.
h=8 m=49
